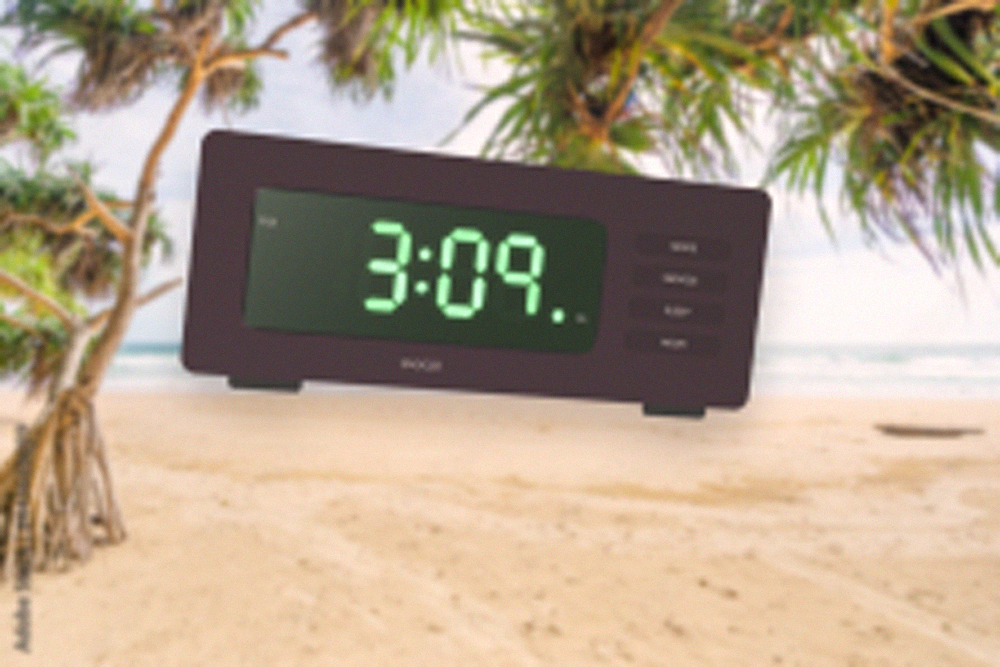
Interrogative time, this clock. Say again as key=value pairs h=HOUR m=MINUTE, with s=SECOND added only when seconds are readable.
h=3 m=9
